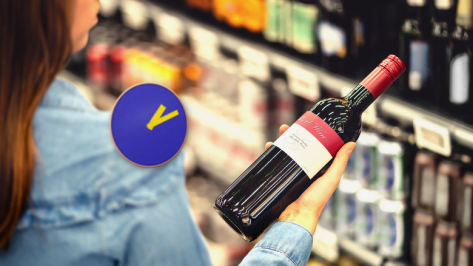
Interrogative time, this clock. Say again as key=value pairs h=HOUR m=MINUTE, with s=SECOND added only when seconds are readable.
h=1 m=11
